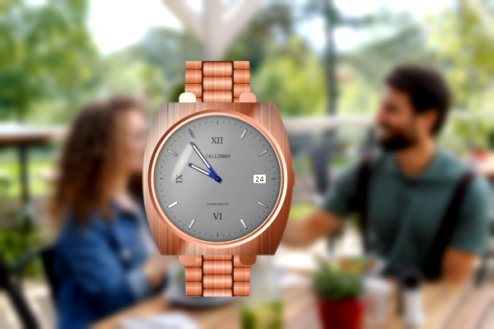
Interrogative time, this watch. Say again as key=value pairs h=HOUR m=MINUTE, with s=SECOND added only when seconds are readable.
h=9 m=54
